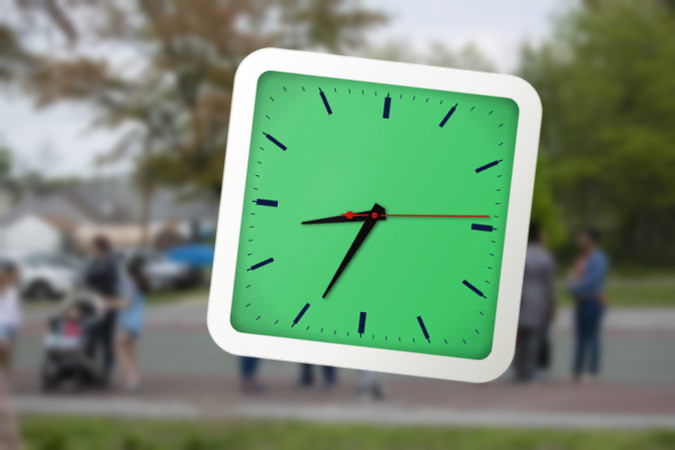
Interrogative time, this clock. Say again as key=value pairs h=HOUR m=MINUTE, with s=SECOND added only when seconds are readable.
h=8 m=34 s=14
